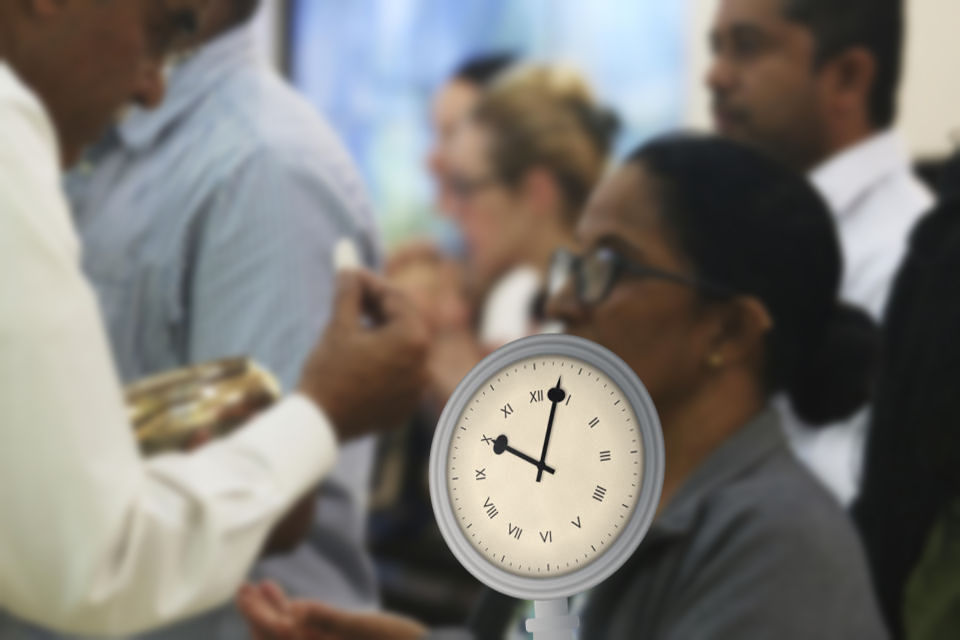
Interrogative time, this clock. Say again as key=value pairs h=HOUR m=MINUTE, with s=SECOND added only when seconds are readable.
h=10 m=3
